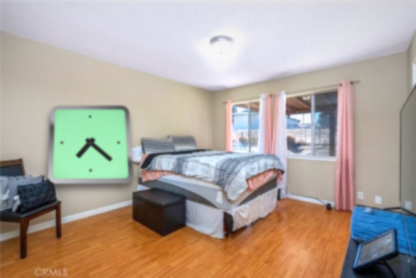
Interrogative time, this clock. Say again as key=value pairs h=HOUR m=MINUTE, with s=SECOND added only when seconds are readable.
h=7 m=22
